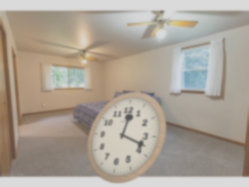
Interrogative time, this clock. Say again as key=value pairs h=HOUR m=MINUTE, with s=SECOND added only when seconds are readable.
h=12 m=18
